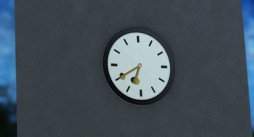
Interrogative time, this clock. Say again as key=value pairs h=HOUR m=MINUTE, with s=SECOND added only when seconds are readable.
h=6 m=40
